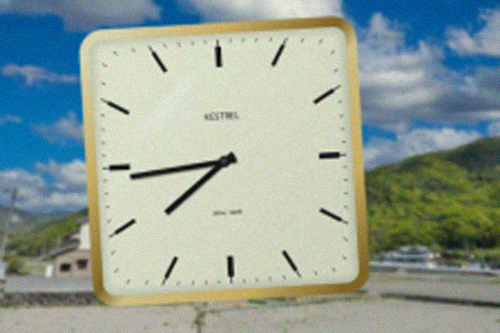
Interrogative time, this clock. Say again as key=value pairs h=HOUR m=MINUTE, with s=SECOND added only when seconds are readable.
h=7 m=44
